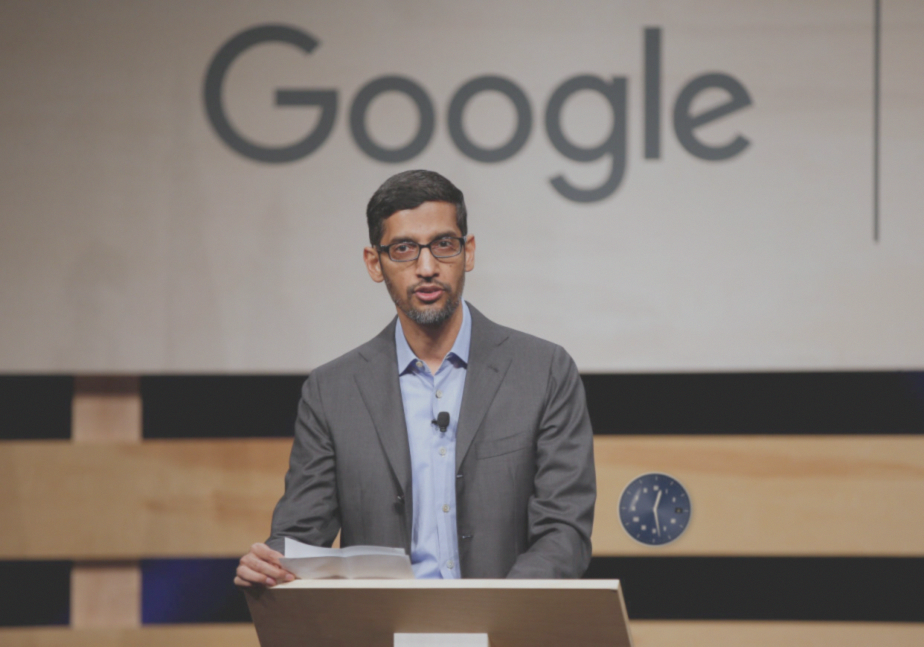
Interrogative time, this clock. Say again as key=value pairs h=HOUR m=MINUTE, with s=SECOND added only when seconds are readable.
h=12 m=28
